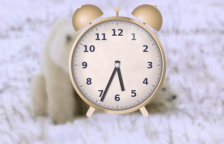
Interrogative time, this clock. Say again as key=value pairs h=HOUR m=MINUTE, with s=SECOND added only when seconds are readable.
h=5 m=34
